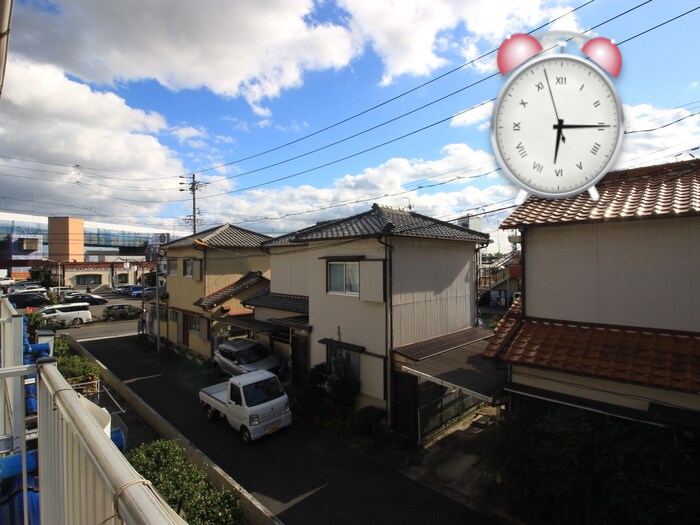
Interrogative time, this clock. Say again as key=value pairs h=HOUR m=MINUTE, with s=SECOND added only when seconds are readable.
h=6 m=14 s=57
